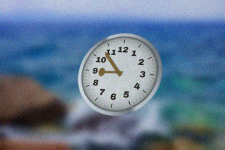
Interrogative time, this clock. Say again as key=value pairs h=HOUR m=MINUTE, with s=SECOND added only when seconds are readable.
h=8 m=53
